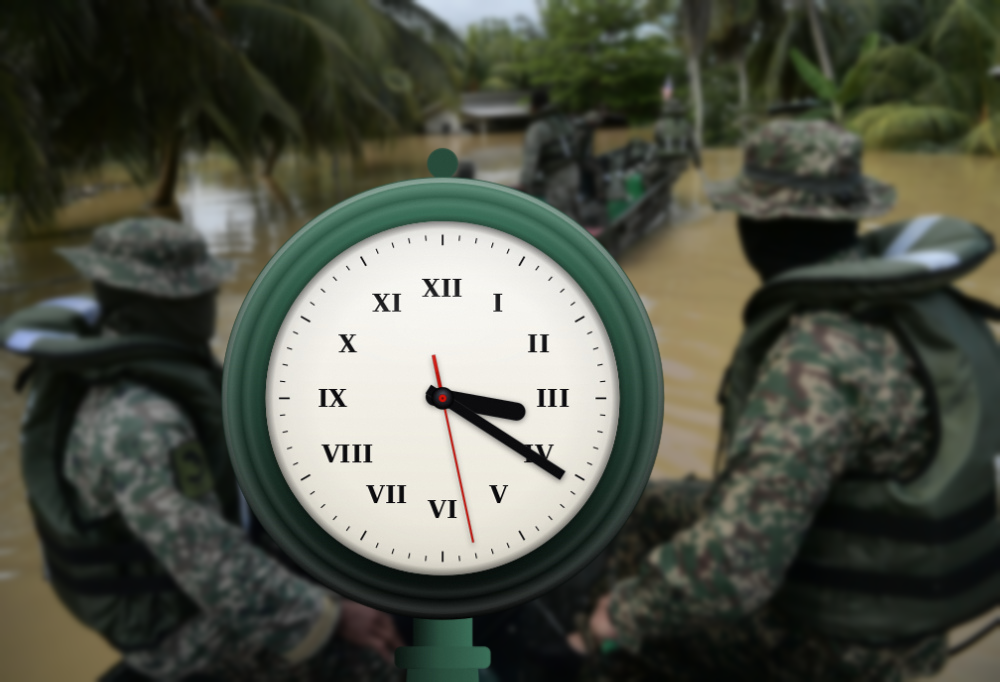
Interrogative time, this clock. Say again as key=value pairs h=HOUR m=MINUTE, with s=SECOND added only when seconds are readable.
h=3 m=20 s=28
